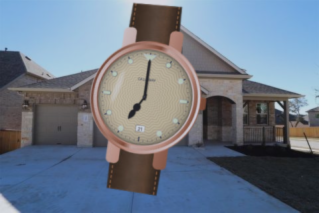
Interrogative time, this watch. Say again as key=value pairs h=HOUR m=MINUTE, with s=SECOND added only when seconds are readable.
h=7 m=0
